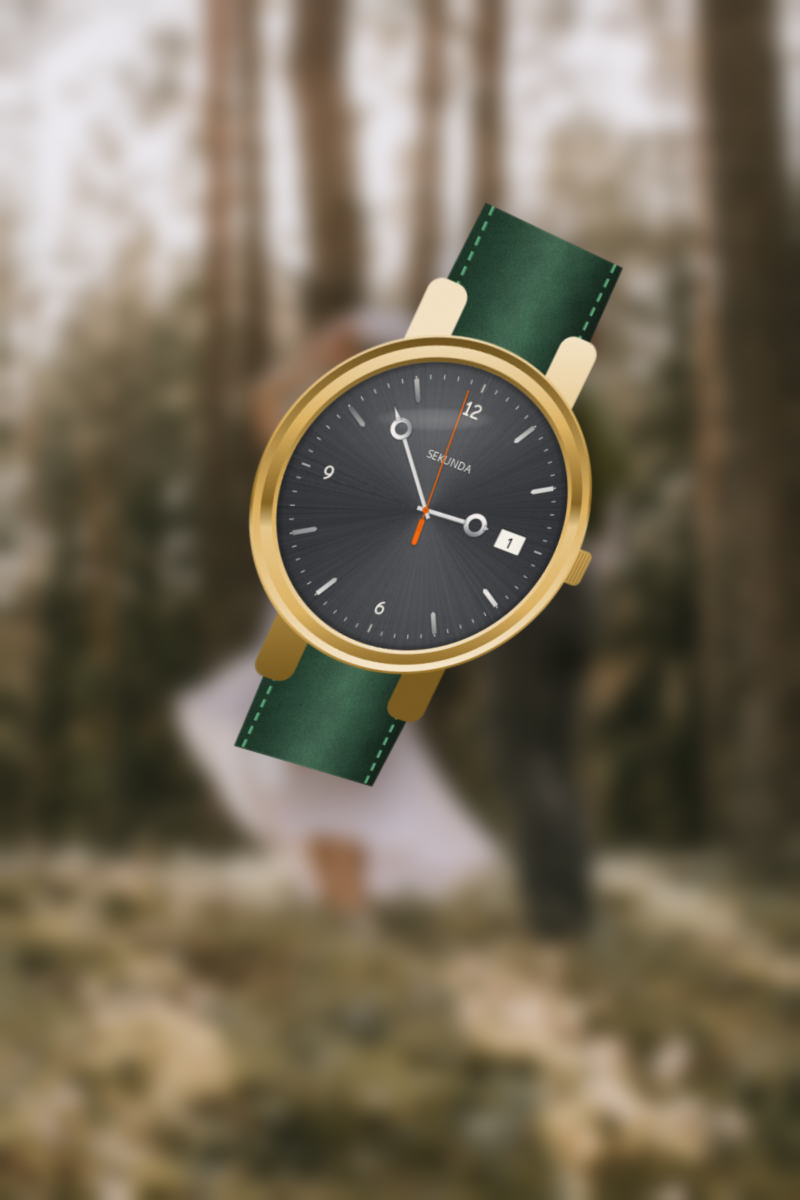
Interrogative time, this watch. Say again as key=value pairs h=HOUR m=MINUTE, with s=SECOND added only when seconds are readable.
h=2 m=52 s=59
